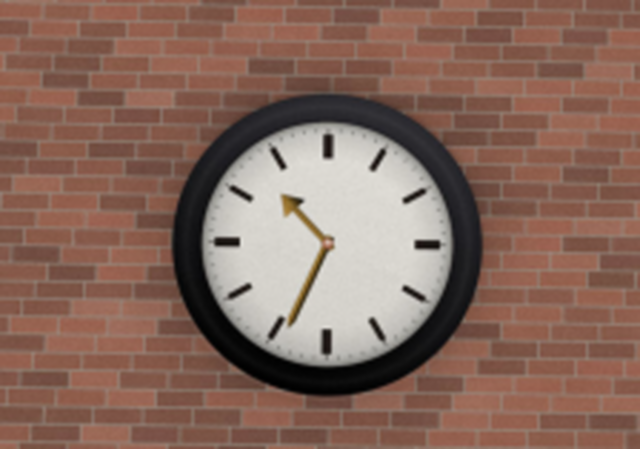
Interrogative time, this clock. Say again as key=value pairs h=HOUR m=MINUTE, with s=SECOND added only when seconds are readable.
h=10 m=34
